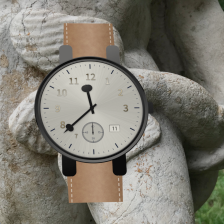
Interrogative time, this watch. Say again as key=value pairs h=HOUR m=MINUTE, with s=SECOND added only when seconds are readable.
h=11 m=38
